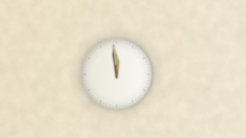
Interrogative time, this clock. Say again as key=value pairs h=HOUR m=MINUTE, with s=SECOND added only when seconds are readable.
h=11 m=59
